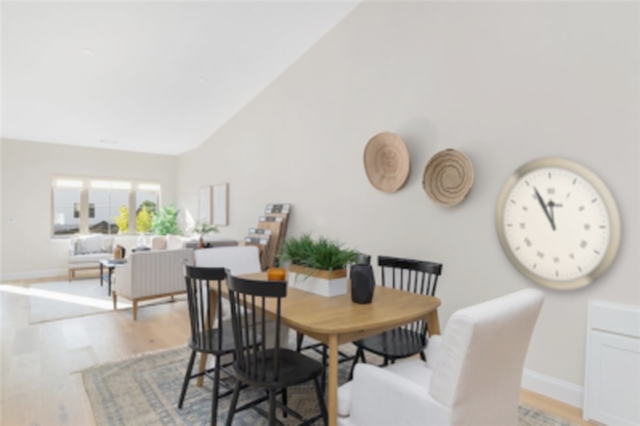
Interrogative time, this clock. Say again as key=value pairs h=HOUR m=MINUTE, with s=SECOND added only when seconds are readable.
h=11 m=56
